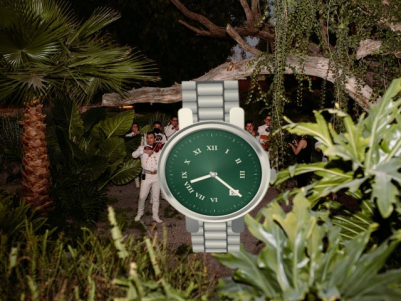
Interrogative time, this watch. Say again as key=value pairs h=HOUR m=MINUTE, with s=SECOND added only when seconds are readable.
h=8 m=22
